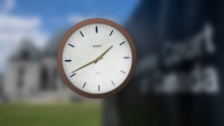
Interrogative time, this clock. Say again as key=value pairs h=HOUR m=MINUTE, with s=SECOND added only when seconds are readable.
h=1 m=41
